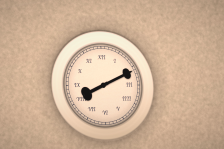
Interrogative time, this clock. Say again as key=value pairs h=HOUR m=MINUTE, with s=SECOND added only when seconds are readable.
h=8 m=11
